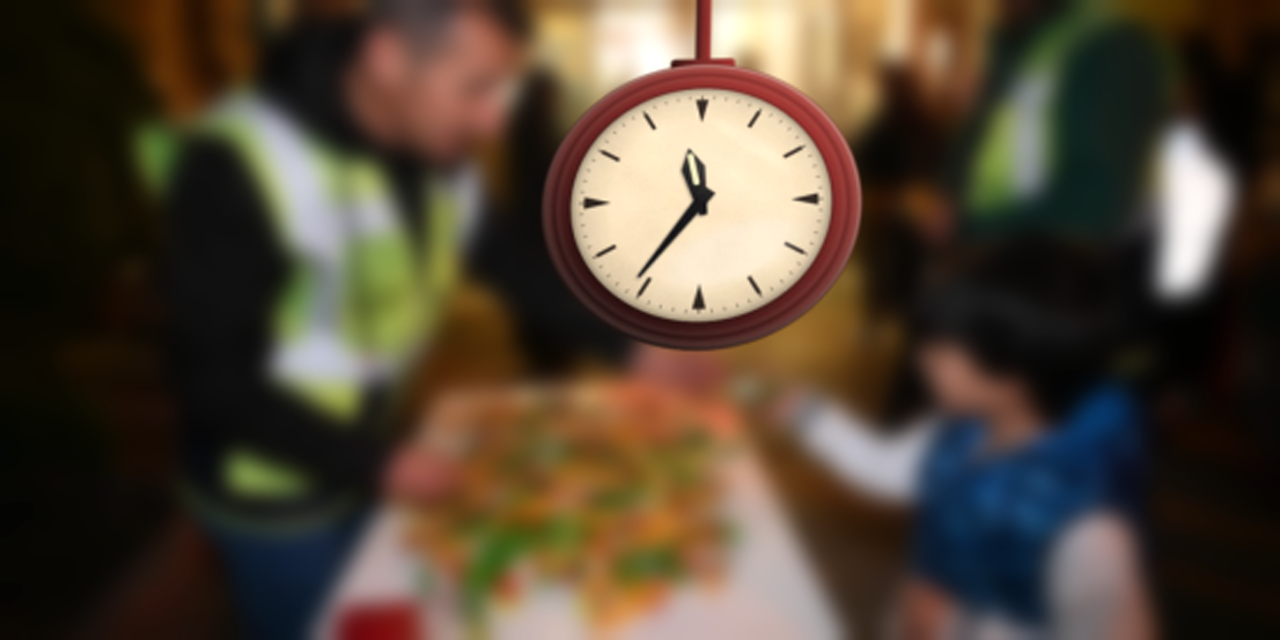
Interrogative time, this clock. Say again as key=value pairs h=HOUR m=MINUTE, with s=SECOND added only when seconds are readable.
h=11 m=36
